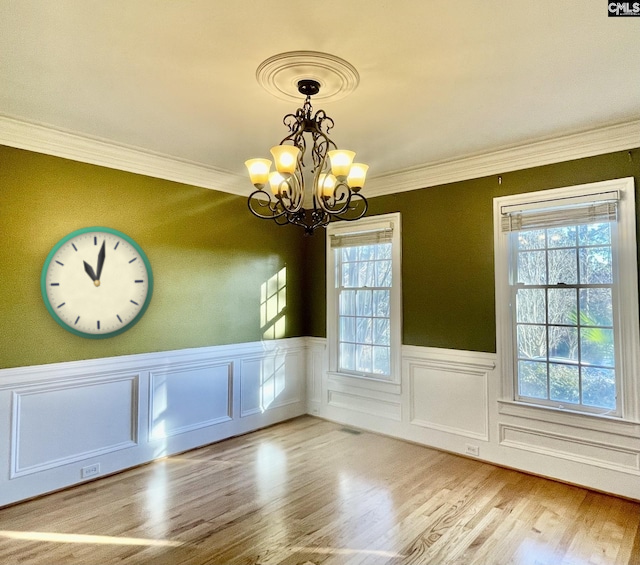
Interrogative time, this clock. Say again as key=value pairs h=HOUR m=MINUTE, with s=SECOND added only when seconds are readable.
h=11 m=2
